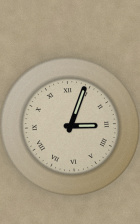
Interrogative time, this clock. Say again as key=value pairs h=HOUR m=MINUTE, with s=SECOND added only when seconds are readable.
h=3 m=4
